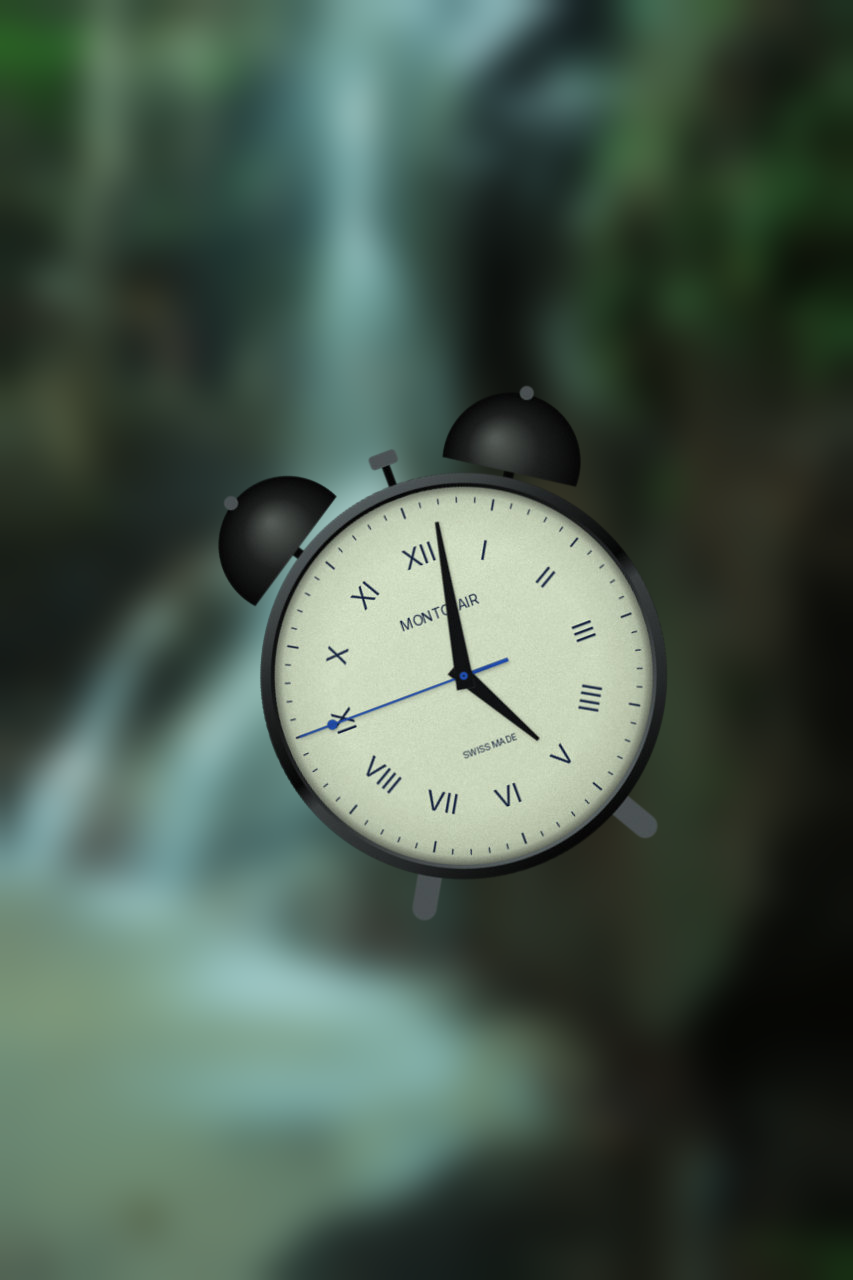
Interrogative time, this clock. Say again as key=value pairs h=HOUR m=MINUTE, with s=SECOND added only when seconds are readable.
h=5 m=1 s=45
